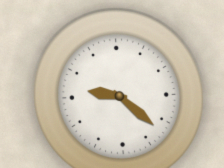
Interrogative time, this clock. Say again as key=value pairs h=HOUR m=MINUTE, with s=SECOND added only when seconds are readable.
h=9 m=22
